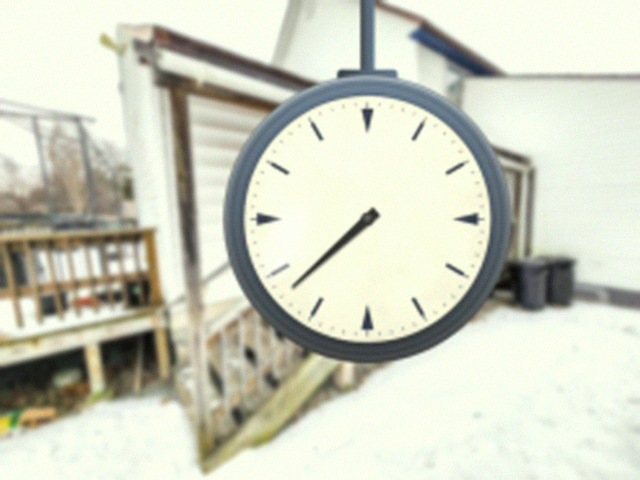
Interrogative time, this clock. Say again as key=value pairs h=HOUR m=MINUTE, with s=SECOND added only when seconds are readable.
h=7 m=38
